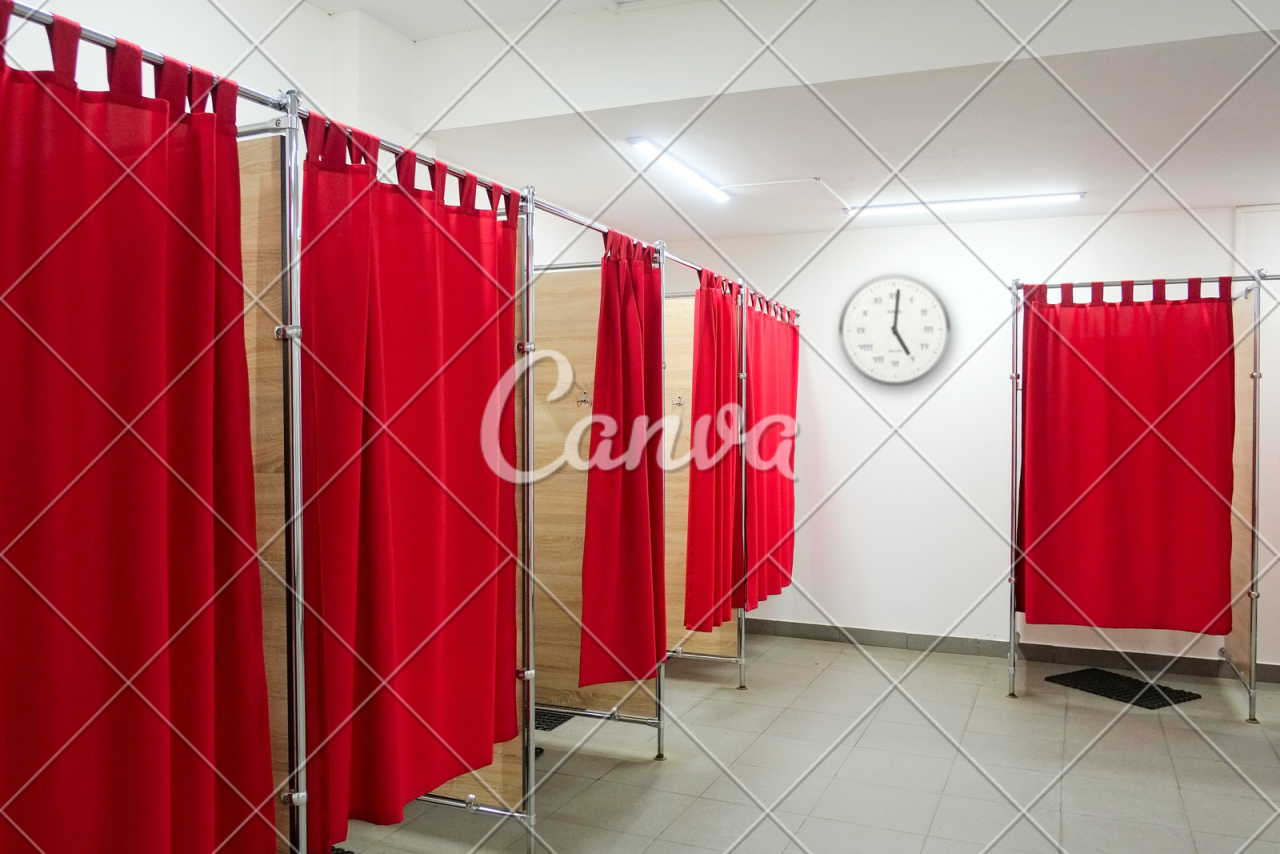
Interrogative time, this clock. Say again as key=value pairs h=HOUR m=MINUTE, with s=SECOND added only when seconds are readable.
h=5 m=1
